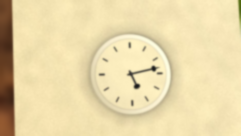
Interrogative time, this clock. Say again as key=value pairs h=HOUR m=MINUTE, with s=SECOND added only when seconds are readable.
h=5 m=13
